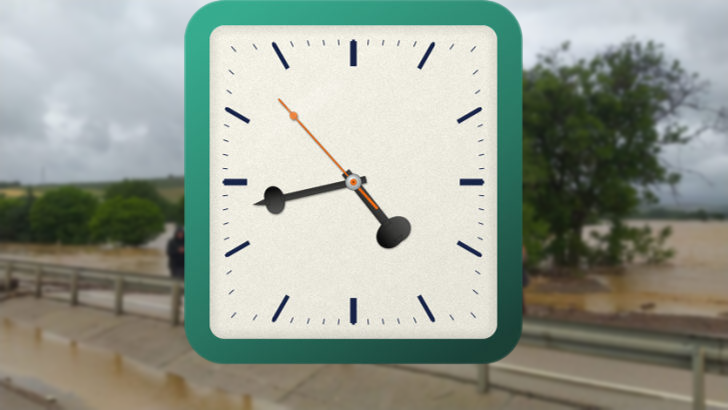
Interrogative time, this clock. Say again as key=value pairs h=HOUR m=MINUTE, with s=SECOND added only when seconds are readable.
h=4 m=42 s=53
